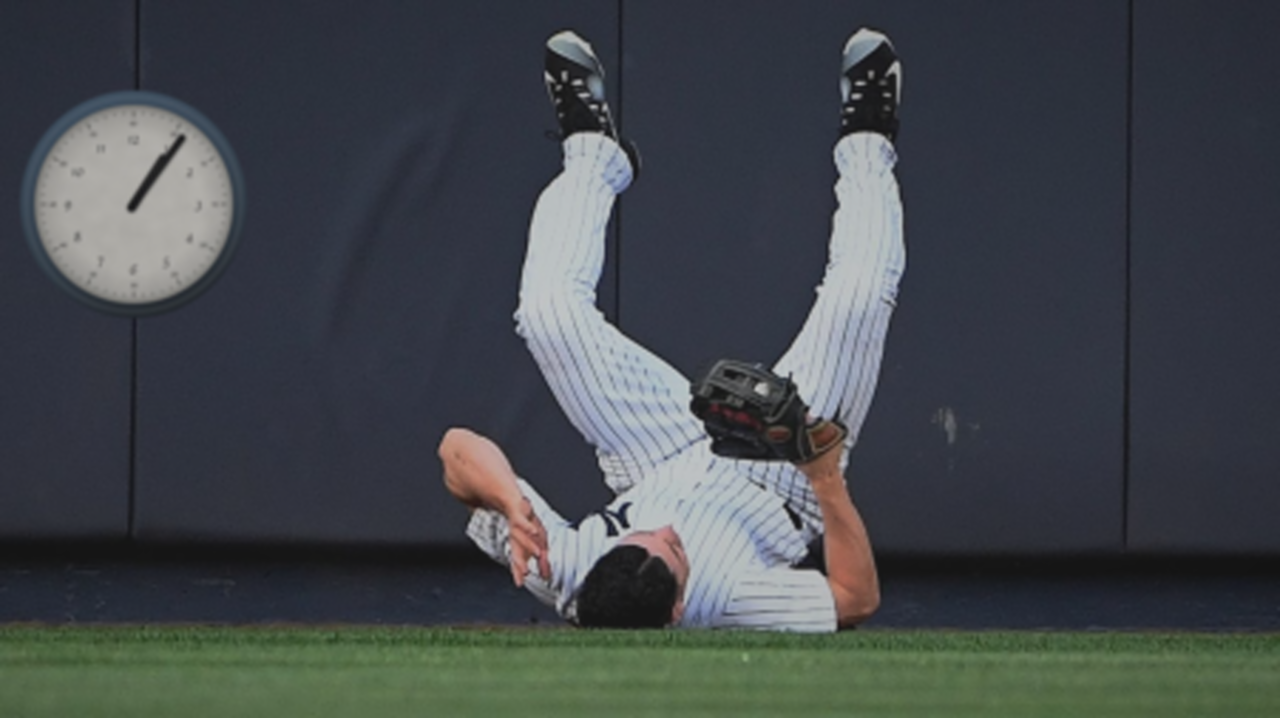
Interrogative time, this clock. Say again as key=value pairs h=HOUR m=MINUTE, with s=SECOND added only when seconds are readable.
h=1 m=6
